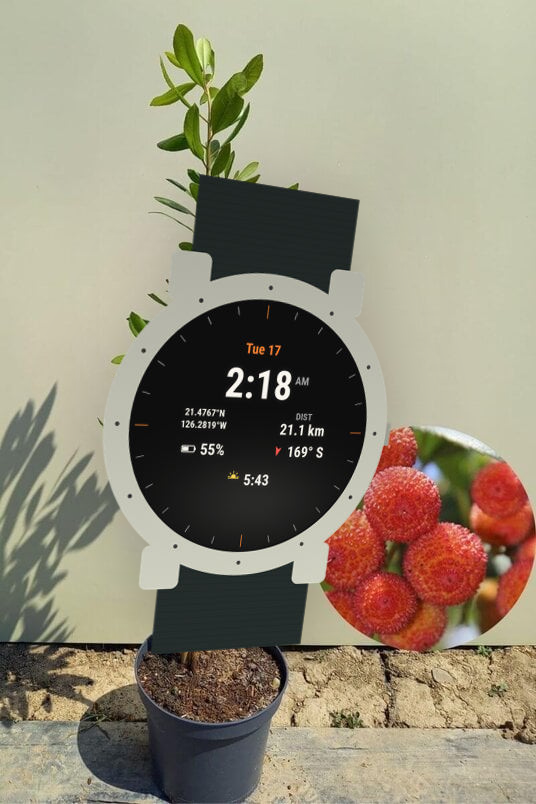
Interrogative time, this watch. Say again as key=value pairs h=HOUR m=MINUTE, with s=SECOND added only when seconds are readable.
h=2 m=18
